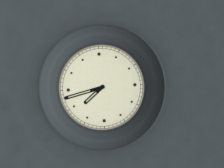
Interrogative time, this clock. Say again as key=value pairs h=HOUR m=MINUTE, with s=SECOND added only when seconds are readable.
h=7 m=43
